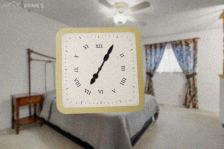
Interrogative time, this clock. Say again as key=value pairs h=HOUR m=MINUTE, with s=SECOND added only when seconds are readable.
h=7 m=5
